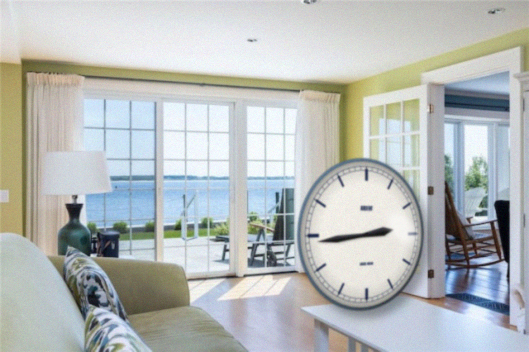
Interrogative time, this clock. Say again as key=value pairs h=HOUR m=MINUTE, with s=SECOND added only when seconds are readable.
h=2 m=44
